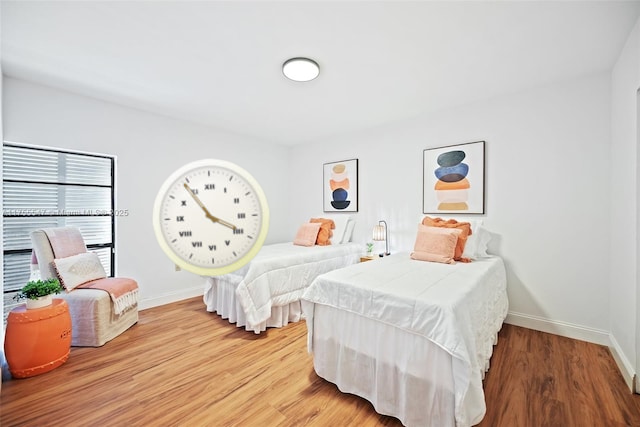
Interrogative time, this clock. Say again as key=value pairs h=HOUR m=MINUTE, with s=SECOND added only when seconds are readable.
h=3 m=54
